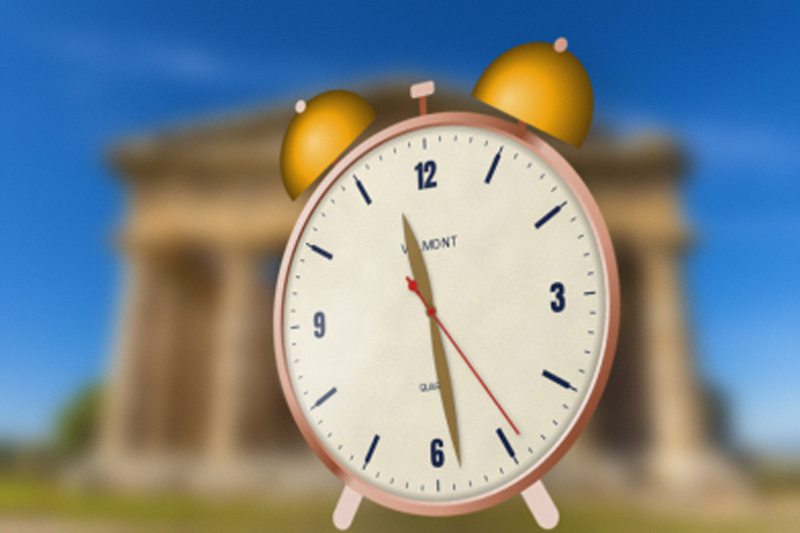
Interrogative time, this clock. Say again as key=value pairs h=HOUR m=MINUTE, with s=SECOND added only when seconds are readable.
h=11 m=28 s=24
